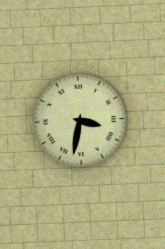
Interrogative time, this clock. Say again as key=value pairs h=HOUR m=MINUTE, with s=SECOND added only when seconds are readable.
h=3 m=32
